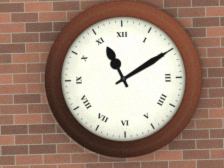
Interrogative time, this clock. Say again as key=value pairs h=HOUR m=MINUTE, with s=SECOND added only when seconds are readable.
h=11 m=10
